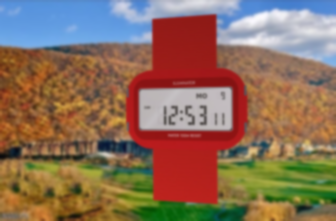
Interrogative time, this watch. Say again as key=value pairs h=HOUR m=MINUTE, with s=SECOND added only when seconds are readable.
h=12 m=53 s=11
